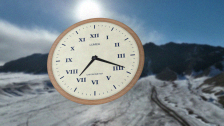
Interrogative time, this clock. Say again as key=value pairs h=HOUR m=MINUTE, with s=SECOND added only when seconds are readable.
h=7 m=19
